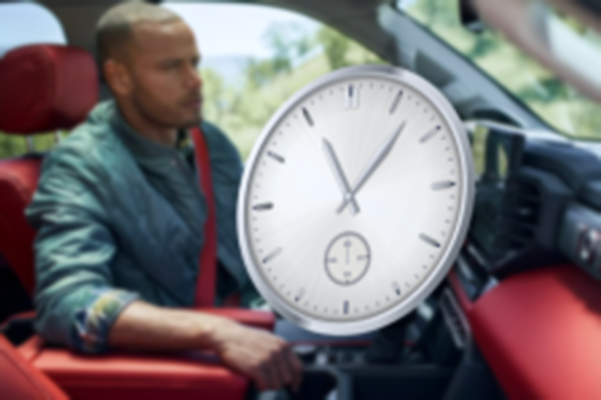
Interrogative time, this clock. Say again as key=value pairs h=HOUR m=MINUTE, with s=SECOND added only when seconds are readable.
h=11 m=7
